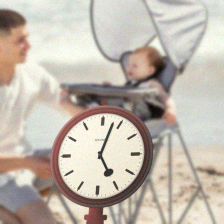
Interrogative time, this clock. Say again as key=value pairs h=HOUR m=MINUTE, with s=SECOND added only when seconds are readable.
h=5 m=3
